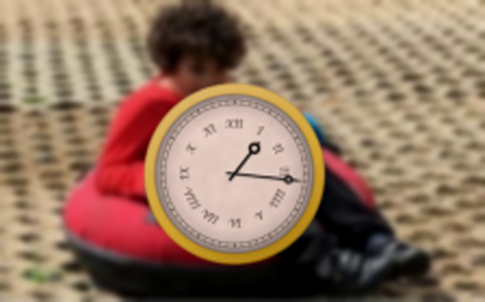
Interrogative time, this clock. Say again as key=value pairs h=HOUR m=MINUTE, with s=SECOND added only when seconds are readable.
h=1 m=16
